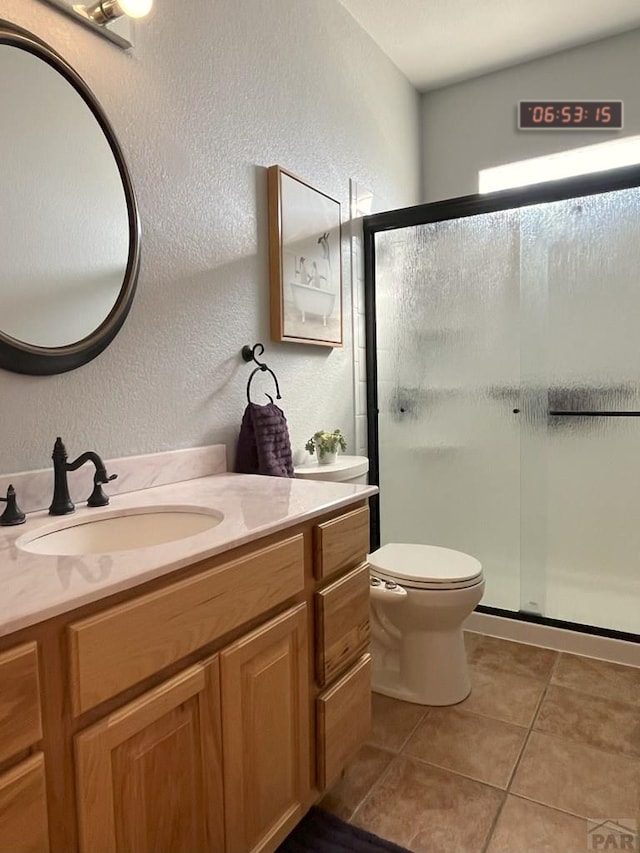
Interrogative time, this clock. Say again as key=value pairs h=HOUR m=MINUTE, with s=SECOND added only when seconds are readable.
h=6 m=53 s=15
